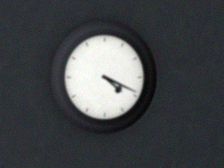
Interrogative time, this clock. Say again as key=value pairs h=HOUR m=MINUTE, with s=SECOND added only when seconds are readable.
h=4 m=19
